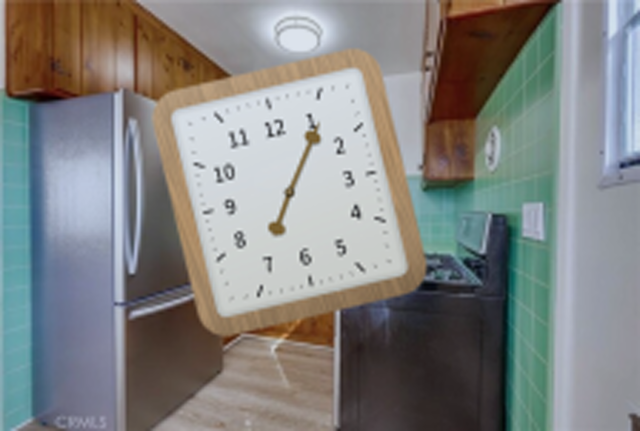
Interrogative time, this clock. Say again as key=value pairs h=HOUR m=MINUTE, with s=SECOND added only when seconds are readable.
h=7 m=6
